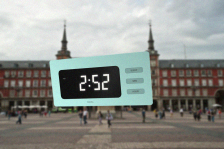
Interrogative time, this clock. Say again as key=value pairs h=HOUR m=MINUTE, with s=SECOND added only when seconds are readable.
h=2 m=52
